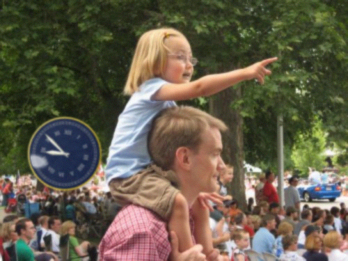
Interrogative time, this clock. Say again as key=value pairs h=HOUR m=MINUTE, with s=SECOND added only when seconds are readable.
h=8 m=51
